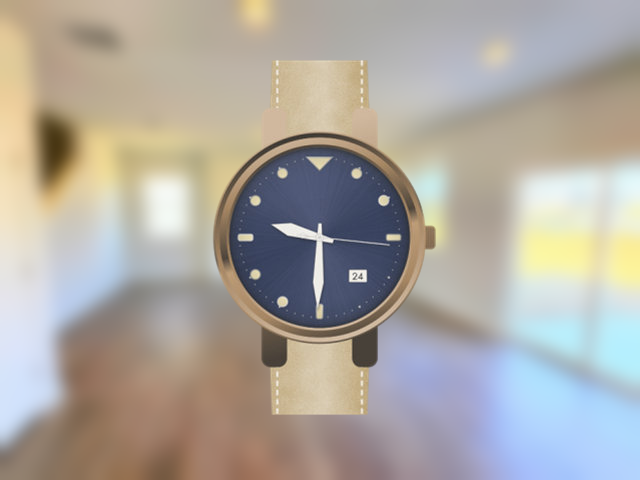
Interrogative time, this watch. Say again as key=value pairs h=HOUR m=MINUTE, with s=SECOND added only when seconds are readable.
h=9 m=30 s=16
